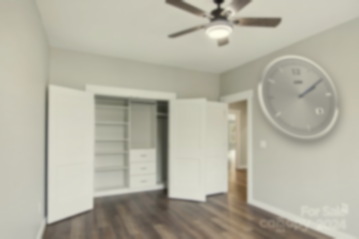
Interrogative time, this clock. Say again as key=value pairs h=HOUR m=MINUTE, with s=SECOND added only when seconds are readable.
h=2 m=10
